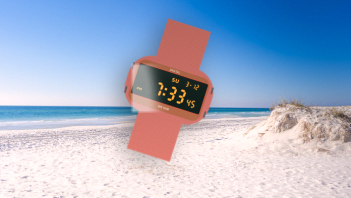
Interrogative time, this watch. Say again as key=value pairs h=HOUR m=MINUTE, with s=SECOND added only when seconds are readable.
h=7 m=33 s=45
